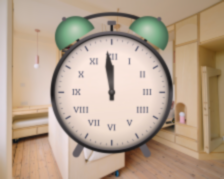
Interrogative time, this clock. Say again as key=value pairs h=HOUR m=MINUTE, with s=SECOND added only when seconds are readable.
h=11 m=59
